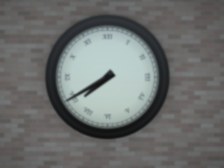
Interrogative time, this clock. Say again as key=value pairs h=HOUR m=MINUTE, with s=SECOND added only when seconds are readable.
h=7 m=40
